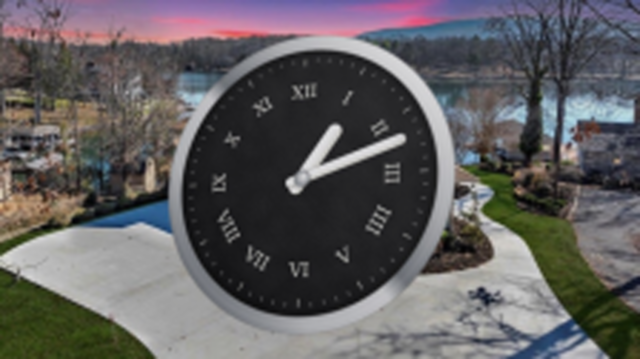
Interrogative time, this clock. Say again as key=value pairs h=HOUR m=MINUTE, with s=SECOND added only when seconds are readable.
h=1 m=12
